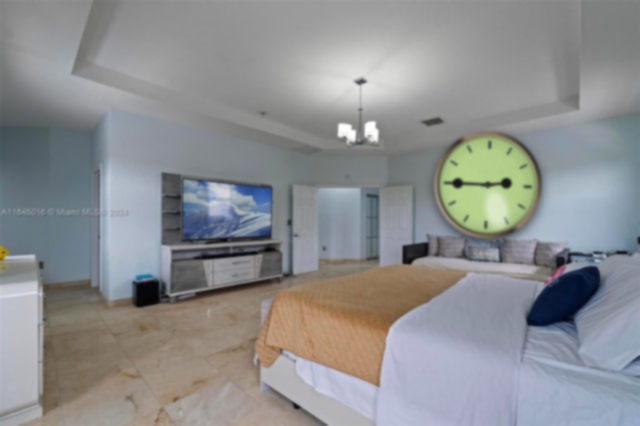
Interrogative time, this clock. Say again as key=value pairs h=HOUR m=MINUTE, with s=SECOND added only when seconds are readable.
h=2 m=45
